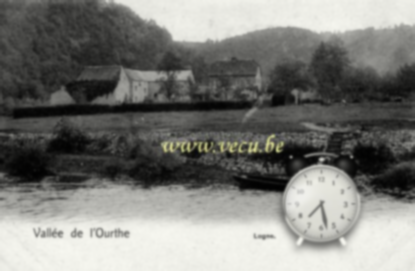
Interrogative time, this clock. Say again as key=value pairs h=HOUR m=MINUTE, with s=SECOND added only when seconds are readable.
h=7 m=28
